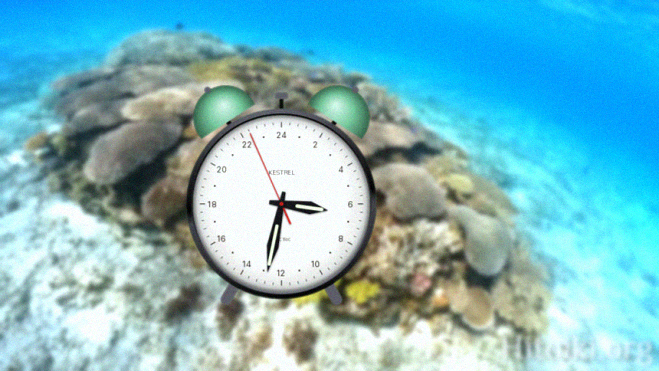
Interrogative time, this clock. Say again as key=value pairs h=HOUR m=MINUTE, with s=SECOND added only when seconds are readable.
h=6 m=31 s=56
